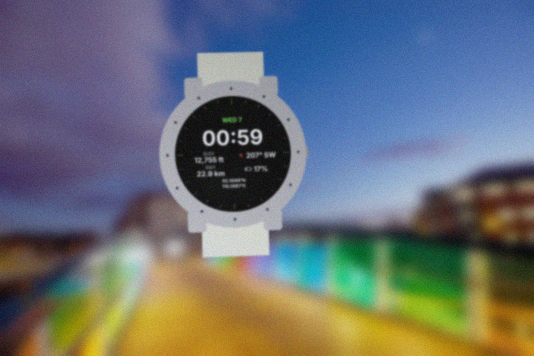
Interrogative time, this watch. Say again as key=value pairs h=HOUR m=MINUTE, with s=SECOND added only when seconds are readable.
h=0 m=59
